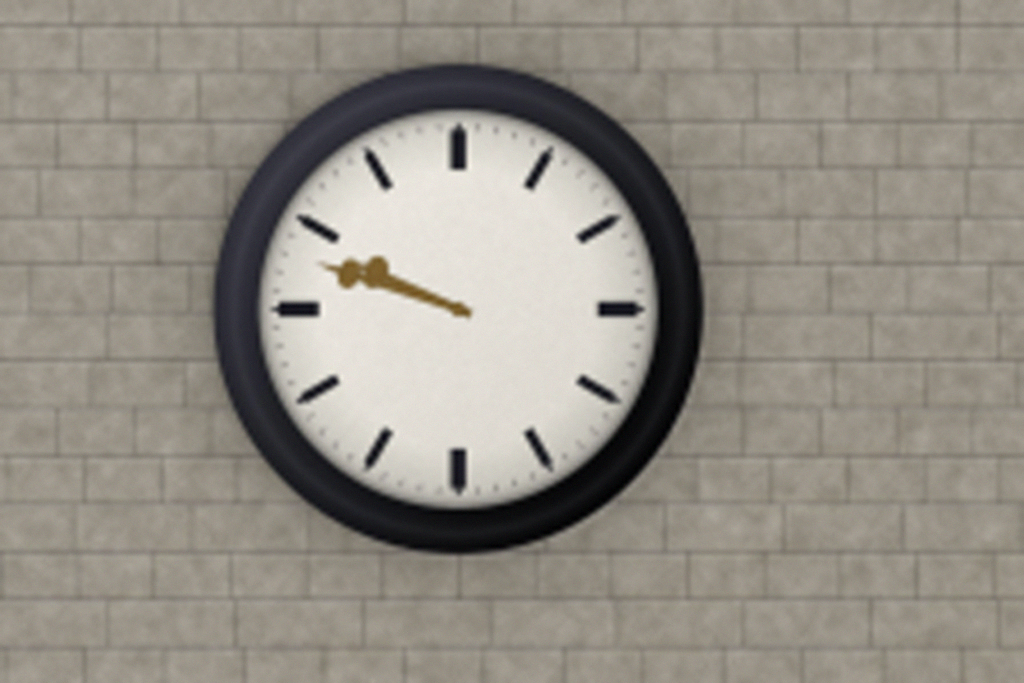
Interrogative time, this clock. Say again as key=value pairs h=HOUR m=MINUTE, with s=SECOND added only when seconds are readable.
h=9 m=48
